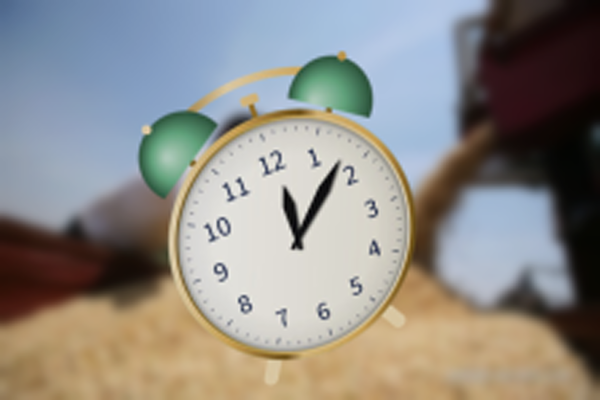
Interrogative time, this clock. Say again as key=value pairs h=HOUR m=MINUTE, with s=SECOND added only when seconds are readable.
h=12 m=8
